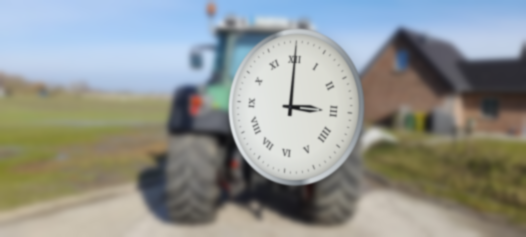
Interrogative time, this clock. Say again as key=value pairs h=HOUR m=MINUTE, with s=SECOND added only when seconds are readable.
h=3 m=0
